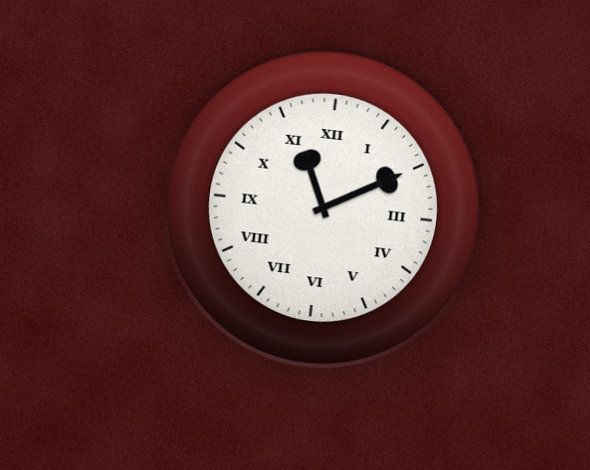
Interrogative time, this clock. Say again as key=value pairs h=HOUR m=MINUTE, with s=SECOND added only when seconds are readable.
h=11 m=10
